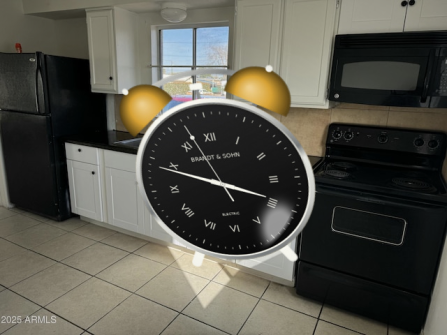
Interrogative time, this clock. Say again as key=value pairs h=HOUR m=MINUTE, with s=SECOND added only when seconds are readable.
h=3 m=48 s=57
